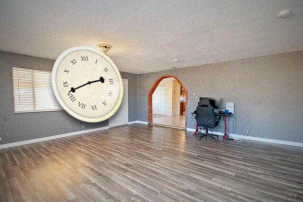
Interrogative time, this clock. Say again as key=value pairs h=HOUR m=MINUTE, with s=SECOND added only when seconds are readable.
h=2 m=42
